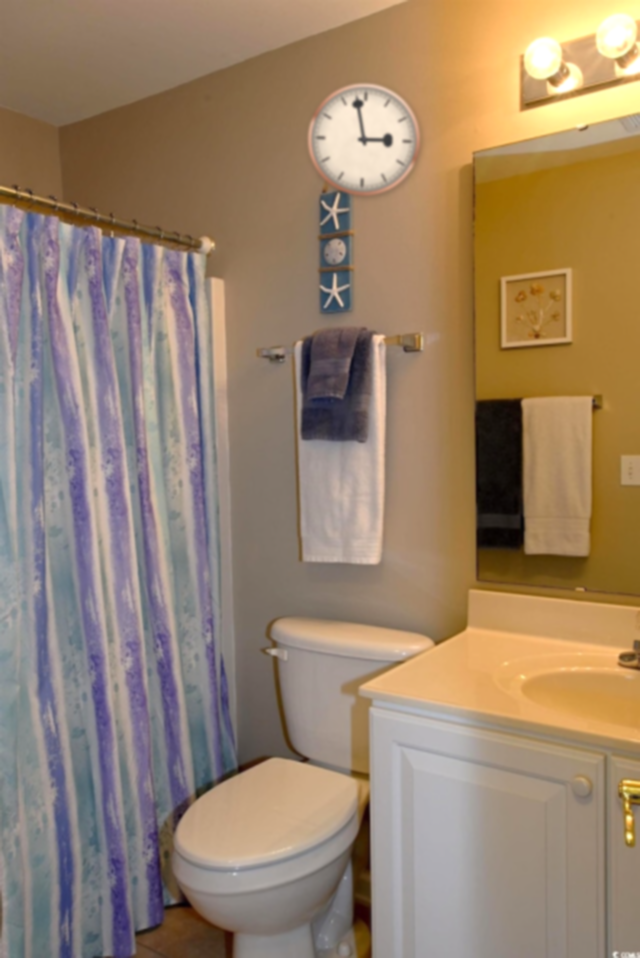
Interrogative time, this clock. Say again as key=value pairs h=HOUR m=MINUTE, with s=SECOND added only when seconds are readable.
h=2 m=58
